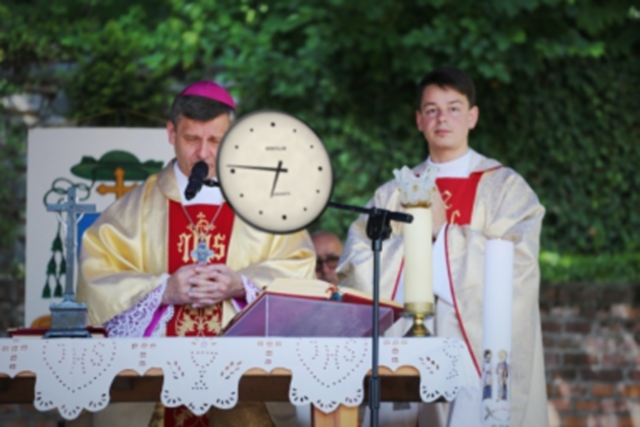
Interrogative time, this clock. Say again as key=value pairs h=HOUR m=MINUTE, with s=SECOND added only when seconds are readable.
h=6 m=46
